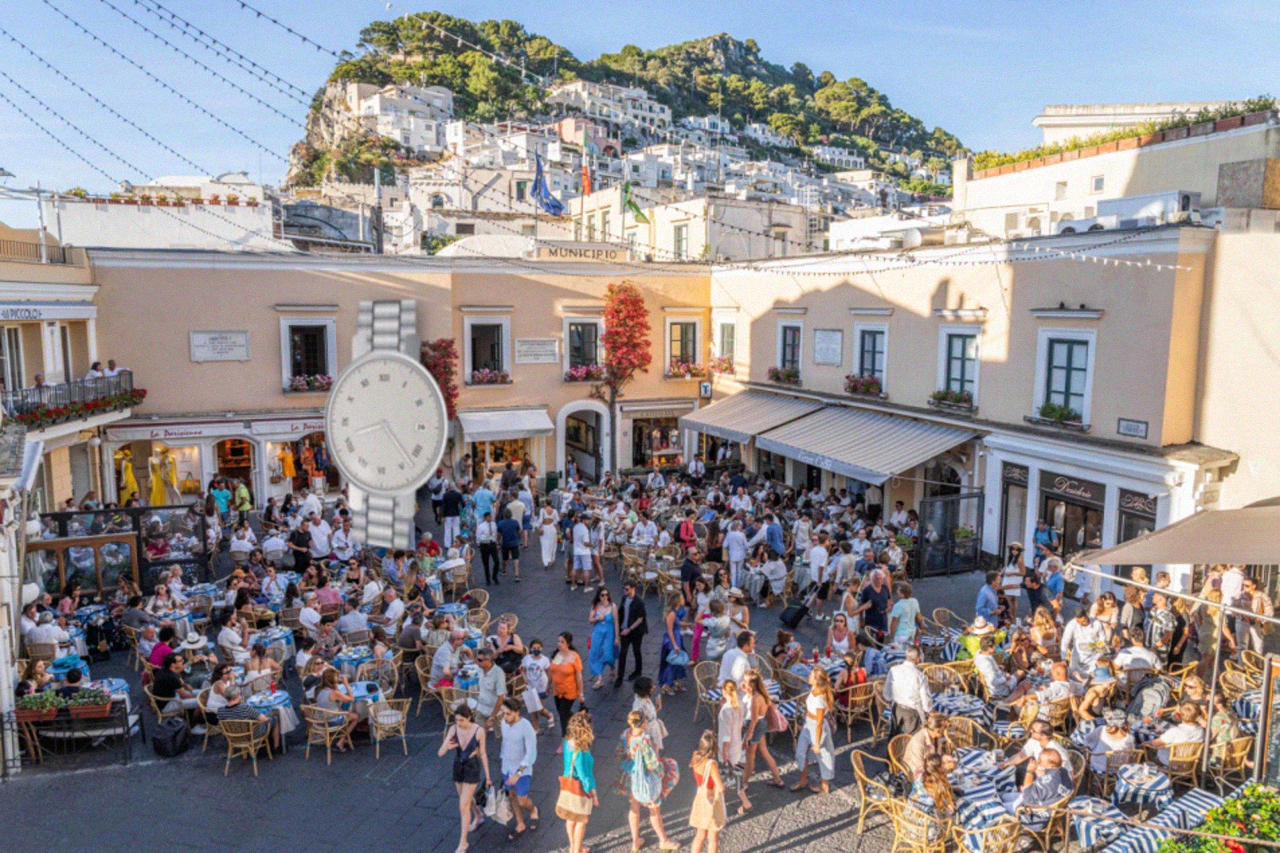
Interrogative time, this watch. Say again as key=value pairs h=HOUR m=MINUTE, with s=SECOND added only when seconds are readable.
h=8 m=23
